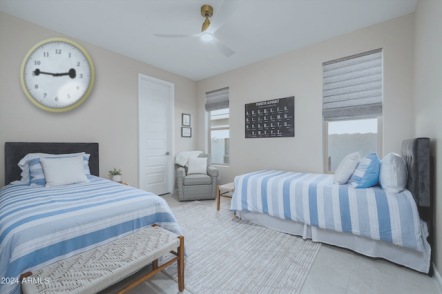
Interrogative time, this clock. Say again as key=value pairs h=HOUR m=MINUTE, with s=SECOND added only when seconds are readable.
h=2 m=46
